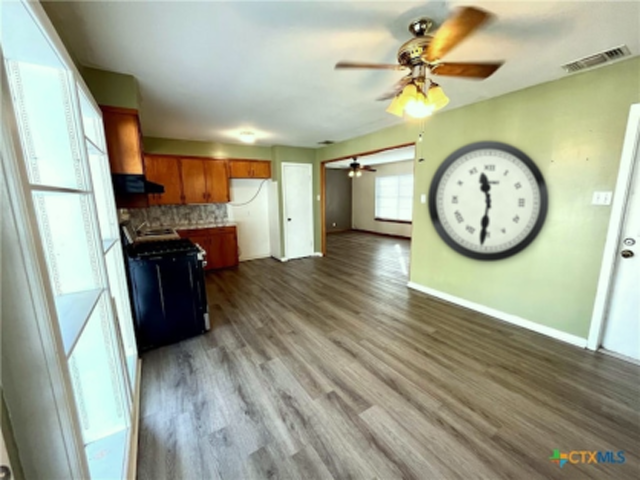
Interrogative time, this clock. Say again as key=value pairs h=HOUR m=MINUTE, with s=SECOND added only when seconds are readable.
h=11 m=31
